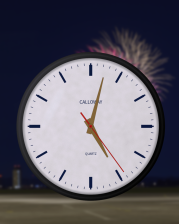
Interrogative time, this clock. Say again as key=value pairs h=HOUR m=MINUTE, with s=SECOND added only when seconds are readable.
h=5 m=2 s=24
